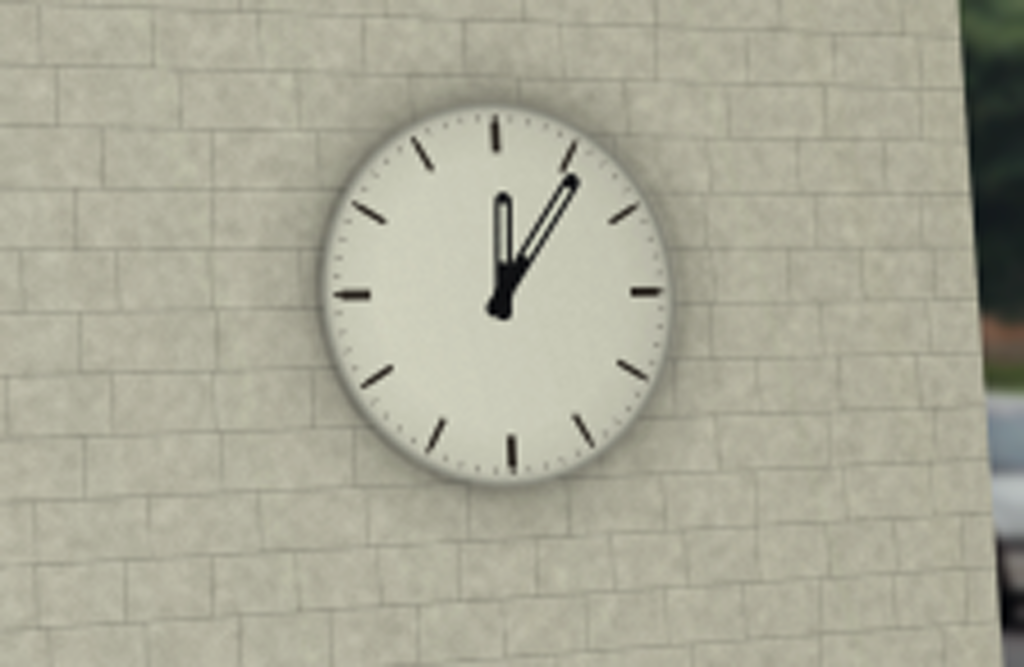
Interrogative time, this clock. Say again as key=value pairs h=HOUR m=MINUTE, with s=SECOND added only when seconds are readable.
h=12 m=6
